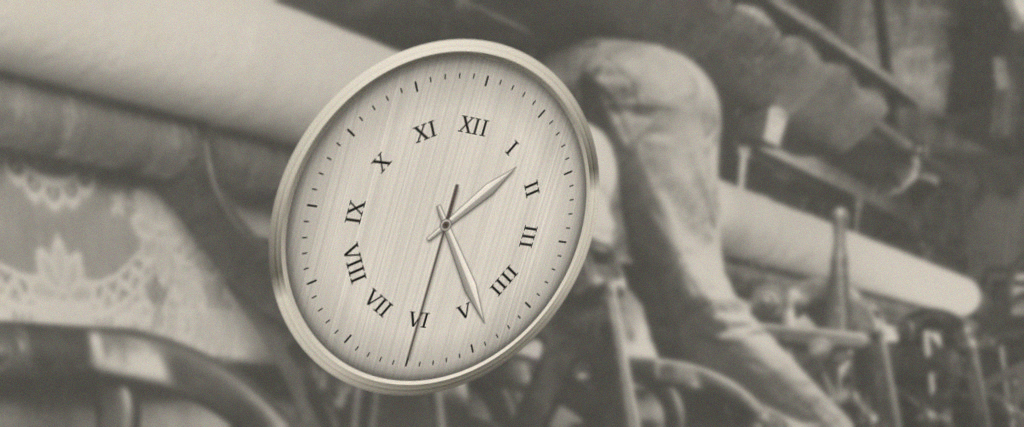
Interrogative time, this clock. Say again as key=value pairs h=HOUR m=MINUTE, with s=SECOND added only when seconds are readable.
h=1 m=23 s=30
